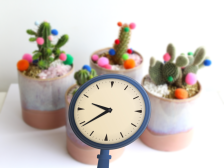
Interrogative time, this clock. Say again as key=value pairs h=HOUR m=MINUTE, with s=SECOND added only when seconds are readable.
h=9 m=39
